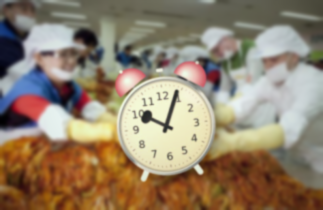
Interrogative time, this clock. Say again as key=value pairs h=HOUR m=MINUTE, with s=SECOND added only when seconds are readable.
h=10 m=4
